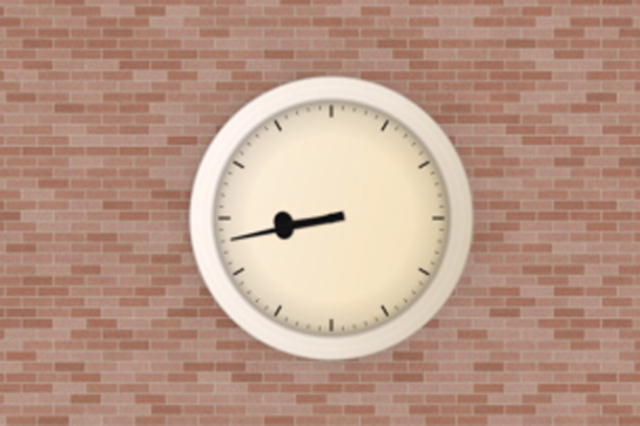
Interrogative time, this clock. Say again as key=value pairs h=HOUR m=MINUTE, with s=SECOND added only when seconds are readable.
h=8 m=43
